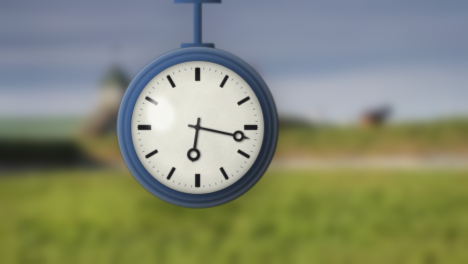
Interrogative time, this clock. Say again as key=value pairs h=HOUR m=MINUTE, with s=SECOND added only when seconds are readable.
h=6 m=17
